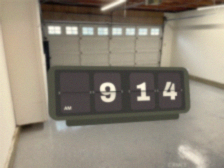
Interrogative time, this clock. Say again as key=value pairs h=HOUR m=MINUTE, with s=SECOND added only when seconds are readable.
h=9 m=14
